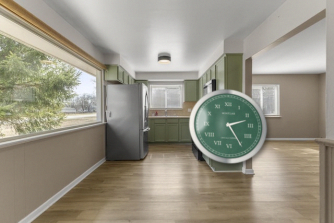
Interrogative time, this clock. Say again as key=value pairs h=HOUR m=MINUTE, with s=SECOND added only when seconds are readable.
h=2 m=25
